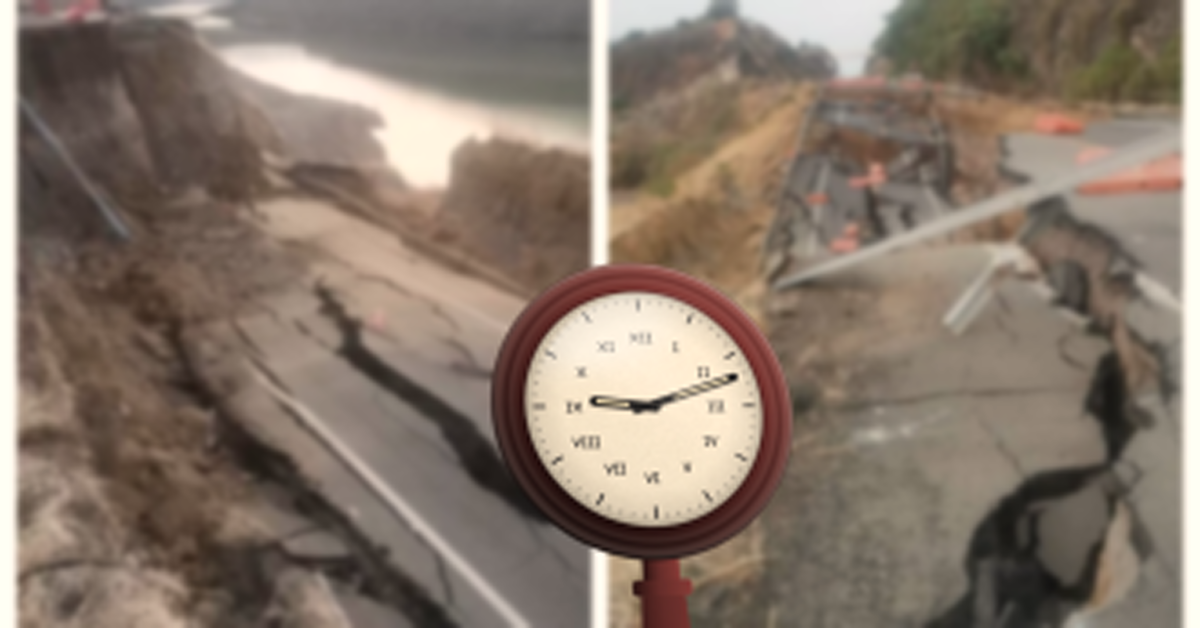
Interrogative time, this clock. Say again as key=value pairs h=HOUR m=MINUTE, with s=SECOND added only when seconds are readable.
h=9 m=12
